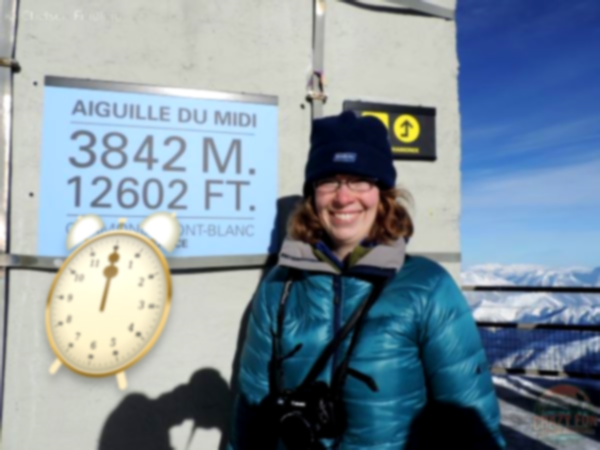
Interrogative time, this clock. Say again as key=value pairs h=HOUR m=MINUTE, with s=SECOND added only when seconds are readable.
h=12 m=0
